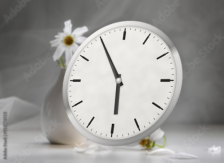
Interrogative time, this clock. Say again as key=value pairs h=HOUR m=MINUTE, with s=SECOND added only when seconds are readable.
h=5 m=55
